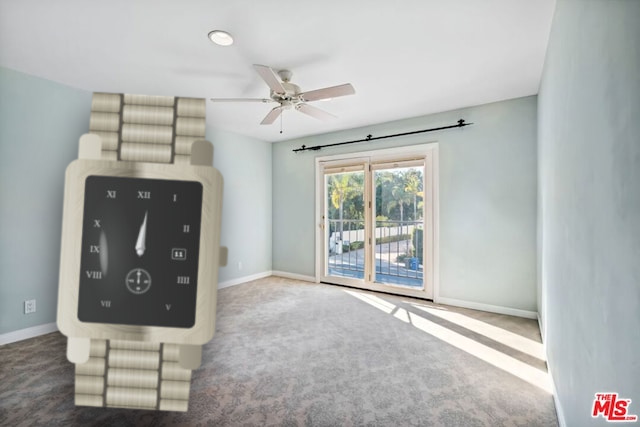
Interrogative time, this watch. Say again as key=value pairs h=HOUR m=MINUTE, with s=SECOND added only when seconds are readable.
h=12 m=1
